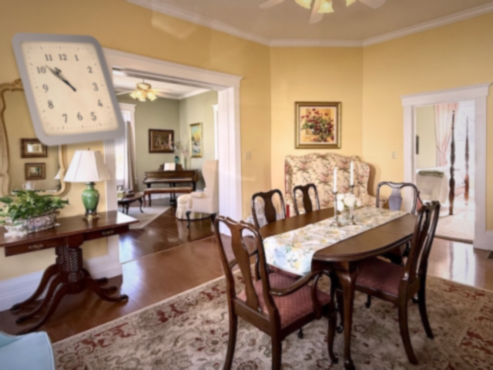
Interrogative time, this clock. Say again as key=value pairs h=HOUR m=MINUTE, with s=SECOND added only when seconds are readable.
h=10 m=52
